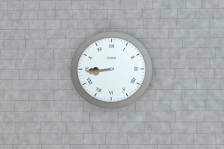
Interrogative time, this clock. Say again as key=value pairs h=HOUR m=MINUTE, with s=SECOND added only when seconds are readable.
h=8 m=44
